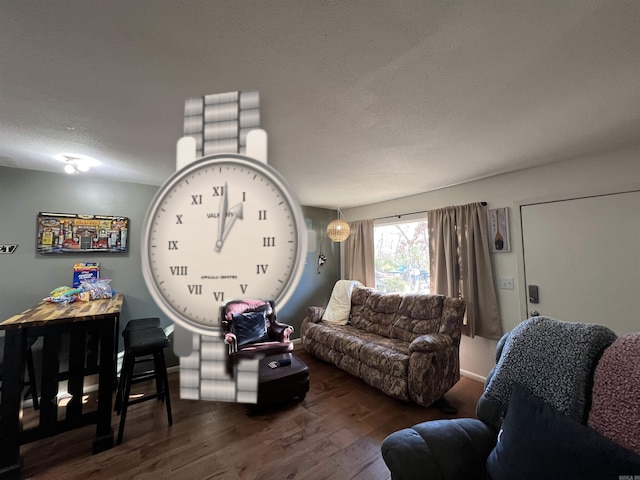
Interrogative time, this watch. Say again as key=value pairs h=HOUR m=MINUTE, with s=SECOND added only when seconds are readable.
h=1 m=1
